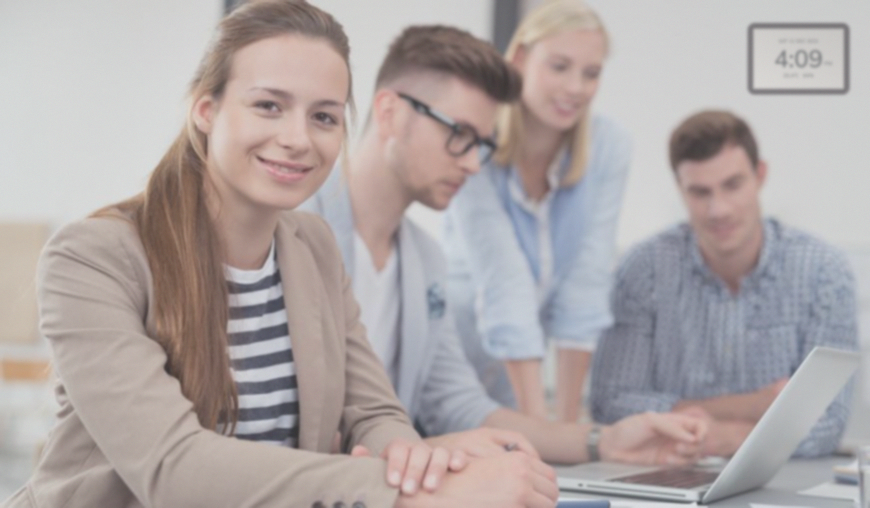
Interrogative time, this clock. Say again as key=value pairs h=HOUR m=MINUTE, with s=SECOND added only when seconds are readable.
h=4 m=9
